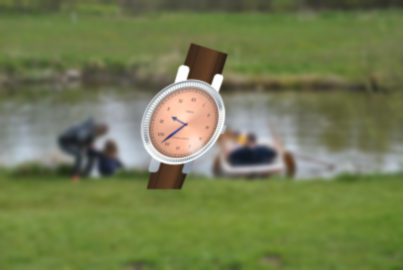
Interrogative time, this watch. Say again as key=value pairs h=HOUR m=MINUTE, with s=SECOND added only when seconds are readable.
h=9 m=37
